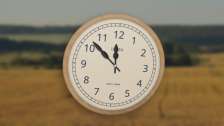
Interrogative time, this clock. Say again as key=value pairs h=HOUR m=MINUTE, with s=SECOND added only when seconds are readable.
h=11 m=52
